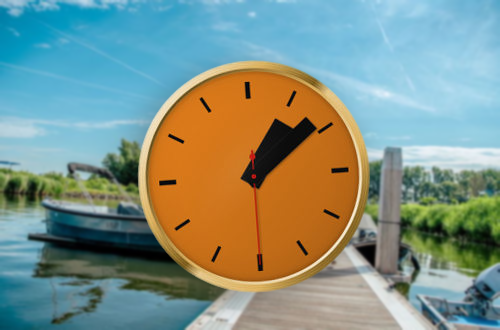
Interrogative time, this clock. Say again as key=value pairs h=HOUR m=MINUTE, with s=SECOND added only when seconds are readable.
h=1 m=8 s=30
